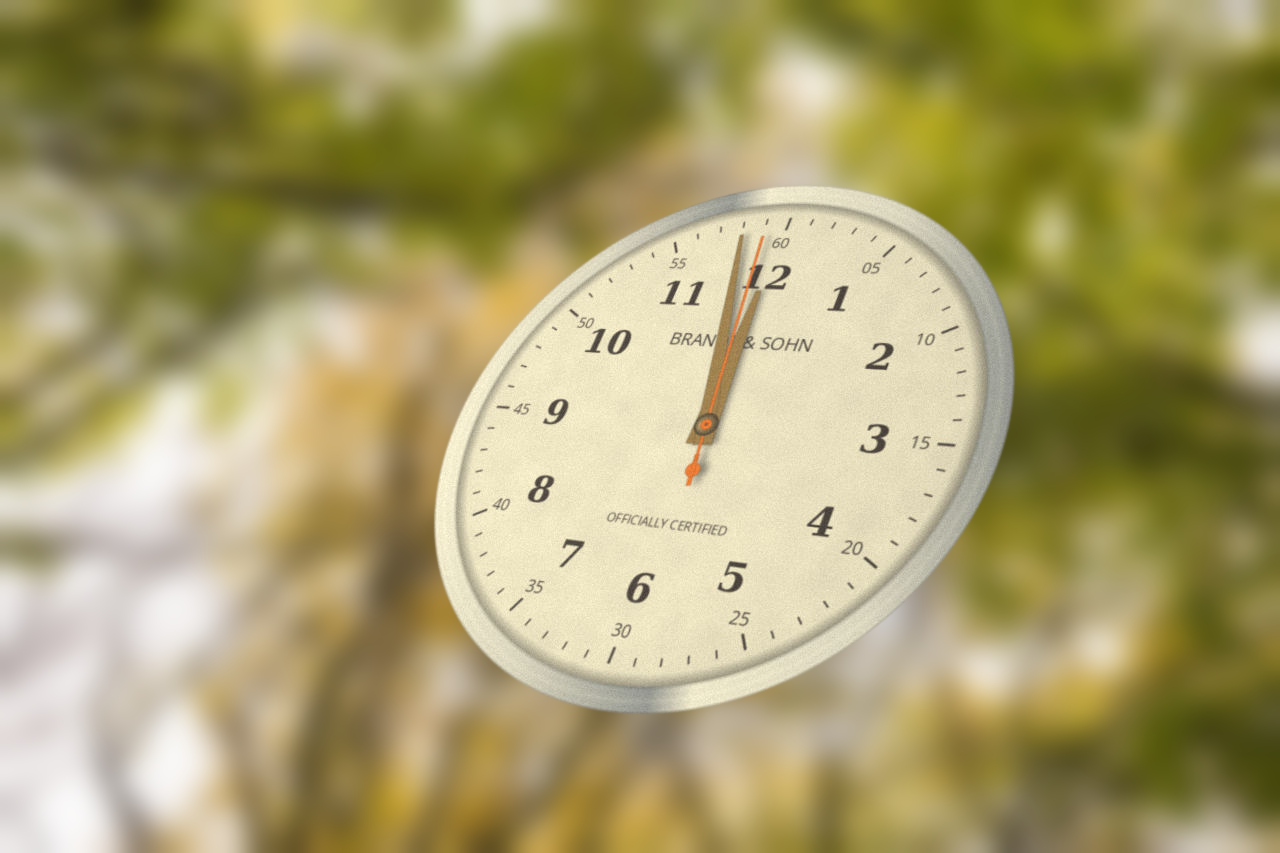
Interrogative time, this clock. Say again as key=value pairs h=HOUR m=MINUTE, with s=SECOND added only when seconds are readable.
h=11 m=57 s=59
